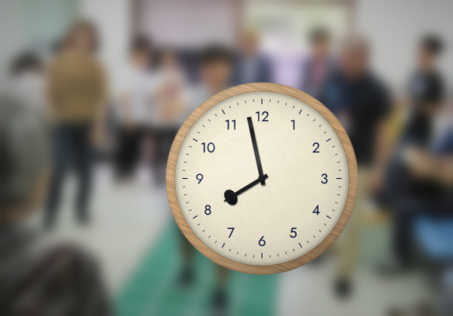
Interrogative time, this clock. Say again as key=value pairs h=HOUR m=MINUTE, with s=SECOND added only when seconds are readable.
h=7 m=58
